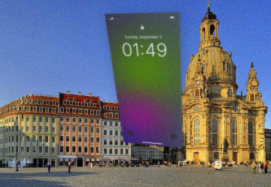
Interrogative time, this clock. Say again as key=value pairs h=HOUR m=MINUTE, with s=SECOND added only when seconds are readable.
h=1 m=49
